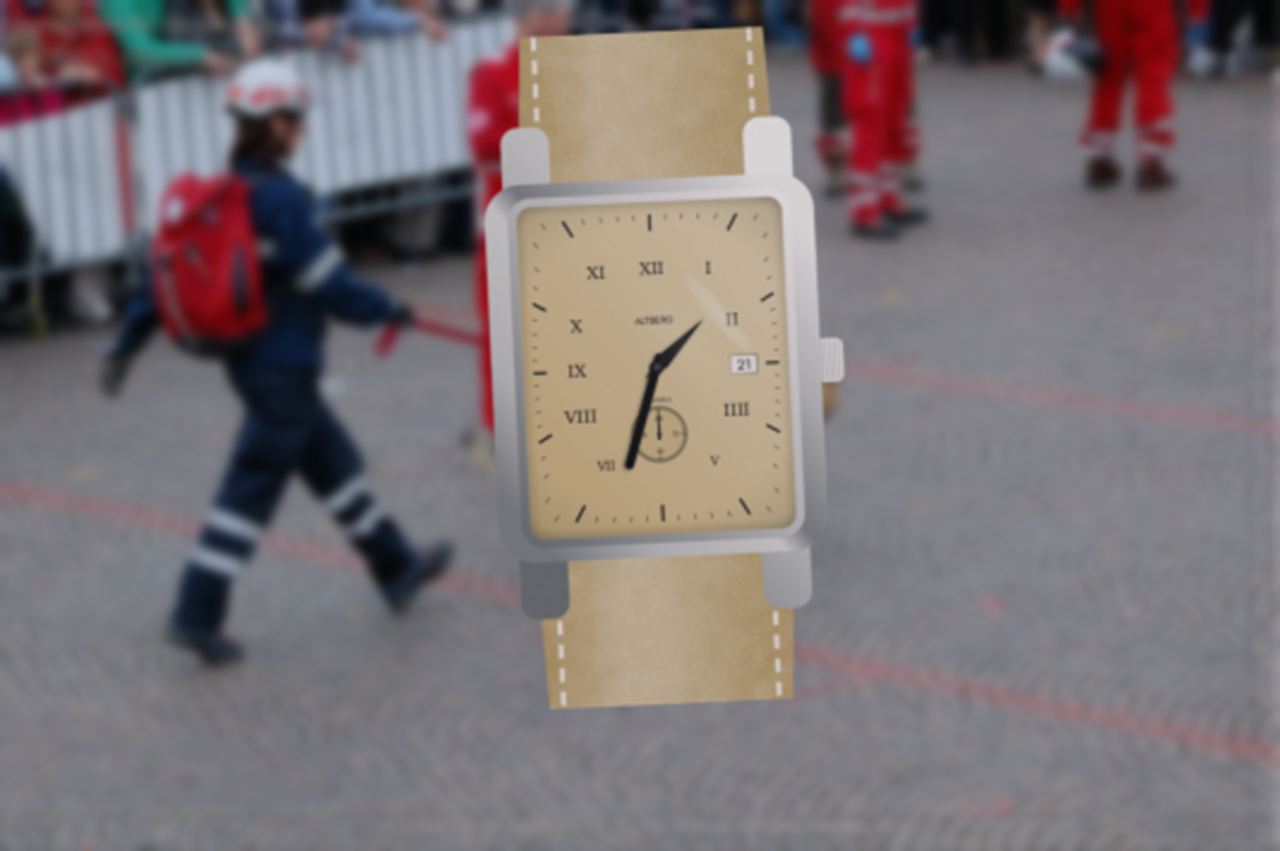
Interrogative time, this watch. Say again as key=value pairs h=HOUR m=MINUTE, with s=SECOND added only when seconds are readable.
h=1 m=33
